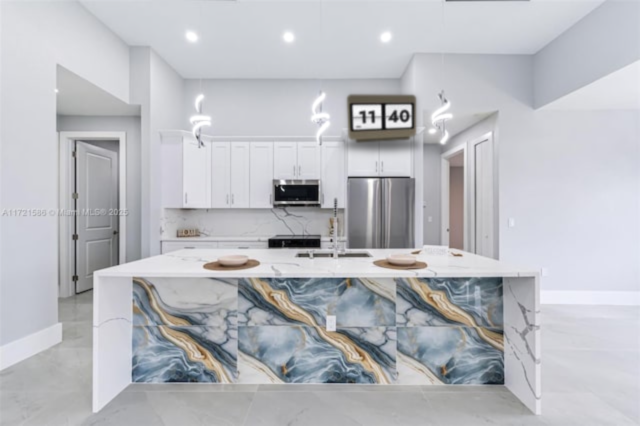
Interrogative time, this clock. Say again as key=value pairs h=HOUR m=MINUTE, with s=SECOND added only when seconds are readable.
h=11 m=40
